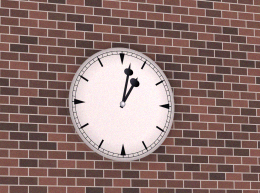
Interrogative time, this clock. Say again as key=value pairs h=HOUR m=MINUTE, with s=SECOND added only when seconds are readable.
h=1 m=2
